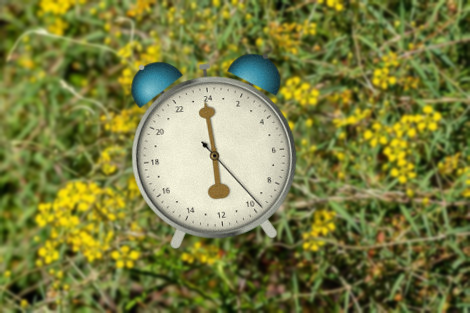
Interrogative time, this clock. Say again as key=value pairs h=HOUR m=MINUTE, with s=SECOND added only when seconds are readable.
h=11 m=59 s=24
